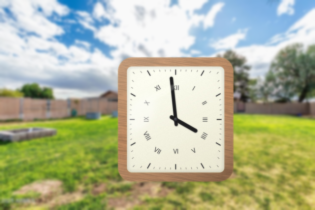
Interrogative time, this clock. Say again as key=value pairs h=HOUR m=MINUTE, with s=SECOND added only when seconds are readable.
h=3 m=59
